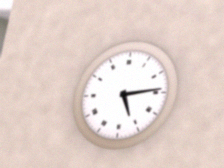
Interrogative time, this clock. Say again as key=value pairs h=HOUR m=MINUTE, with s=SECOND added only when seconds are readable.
h=5 m=14
